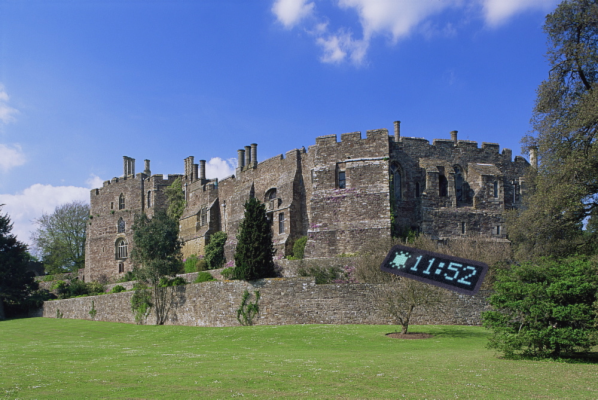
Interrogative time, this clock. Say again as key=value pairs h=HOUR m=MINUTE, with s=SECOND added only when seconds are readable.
h=11 m=52
